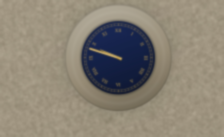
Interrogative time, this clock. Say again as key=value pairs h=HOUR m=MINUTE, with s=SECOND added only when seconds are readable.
h=9 m=48
